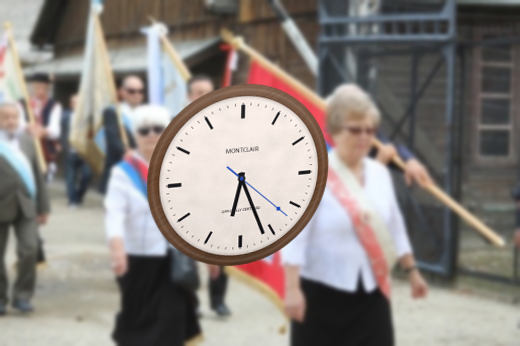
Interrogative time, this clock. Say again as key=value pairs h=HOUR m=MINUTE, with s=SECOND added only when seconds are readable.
h=6 m=26 s=22
